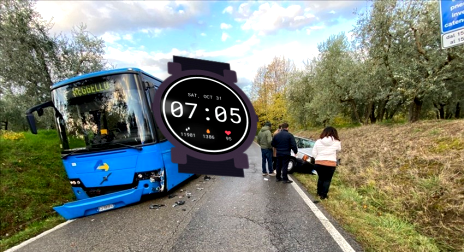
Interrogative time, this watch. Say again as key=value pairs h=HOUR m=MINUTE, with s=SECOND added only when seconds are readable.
h=7 m=5
